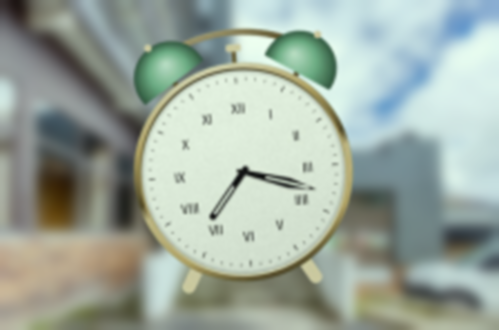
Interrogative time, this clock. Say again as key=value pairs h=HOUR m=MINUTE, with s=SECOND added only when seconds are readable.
h=7 m=18
